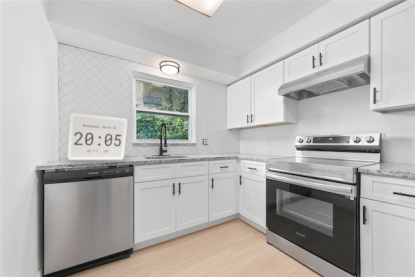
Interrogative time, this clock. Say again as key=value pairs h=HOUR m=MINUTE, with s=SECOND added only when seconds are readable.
h=20 m=5
